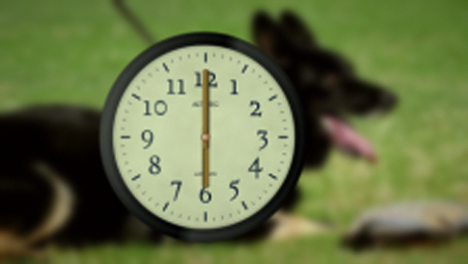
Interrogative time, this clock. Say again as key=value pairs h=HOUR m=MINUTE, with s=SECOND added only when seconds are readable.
h=6 m=0
